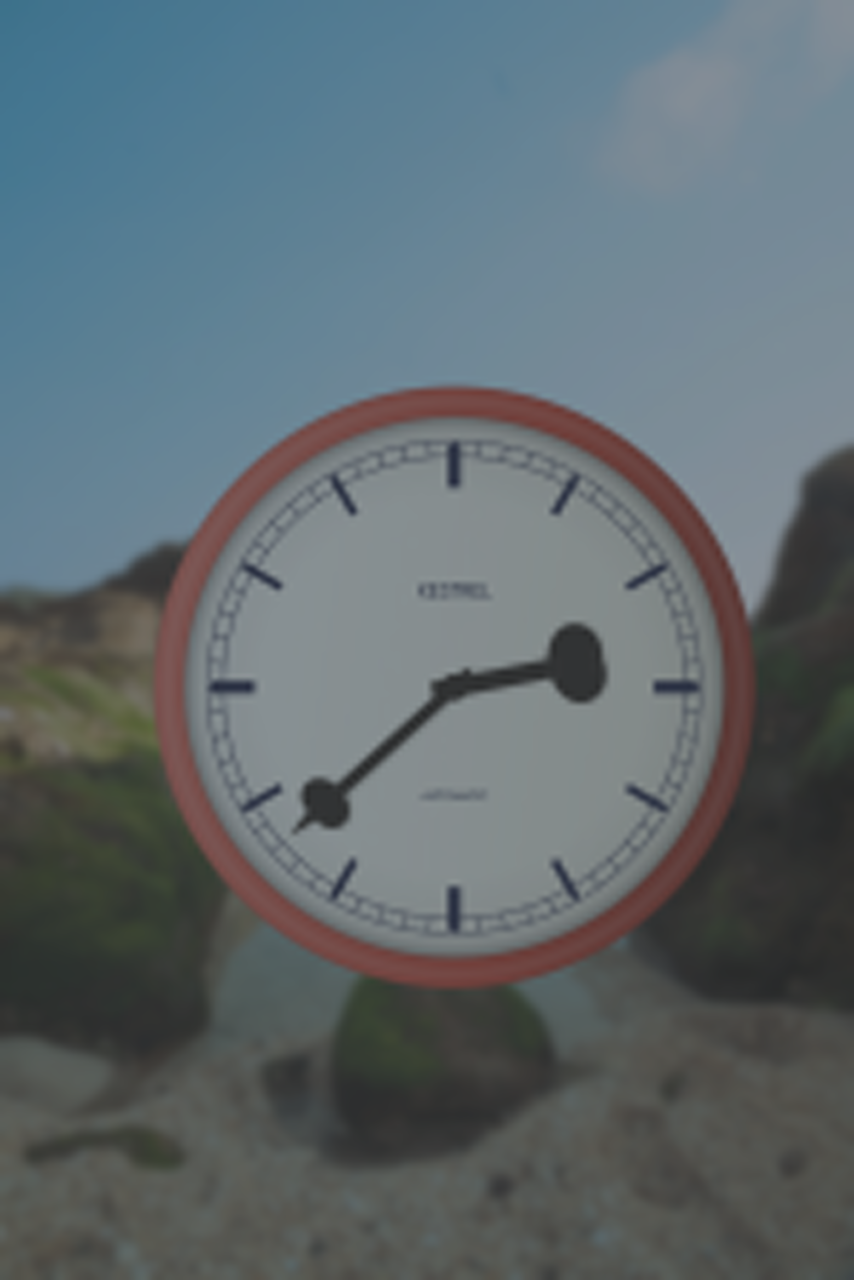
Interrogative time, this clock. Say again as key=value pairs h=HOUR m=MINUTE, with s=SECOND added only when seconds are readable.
h=2 m=38
